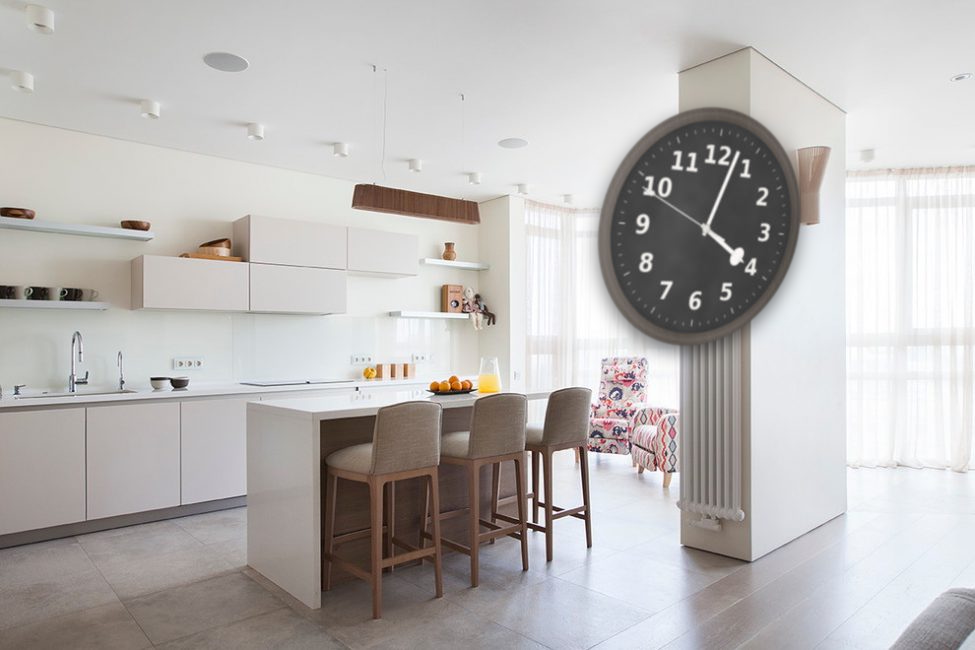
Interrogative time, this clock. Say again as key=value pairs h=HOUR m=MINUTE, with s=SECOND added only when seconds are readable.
h=4 m=2 s=49
